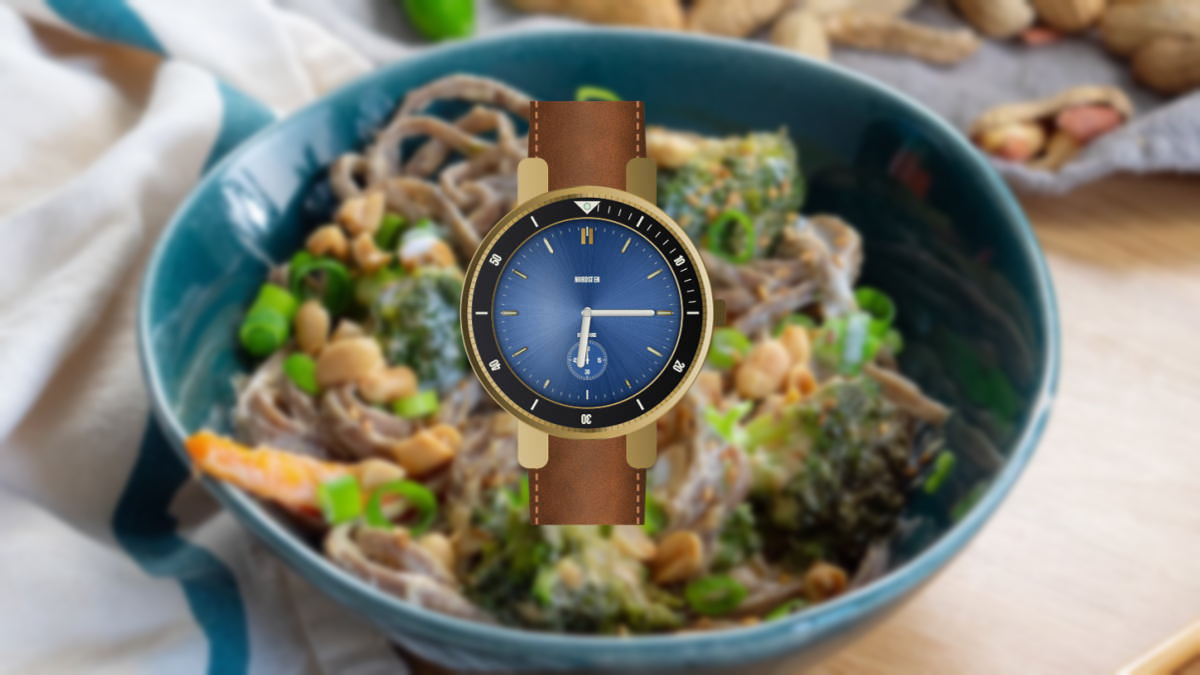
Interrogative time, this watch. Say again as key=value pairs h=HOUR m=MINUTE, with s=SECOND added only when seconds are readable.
h=6 m=15
